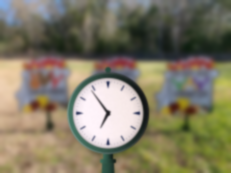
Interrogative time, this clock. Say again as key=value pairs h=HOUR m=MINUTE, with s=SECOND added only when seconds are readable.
h=6 m=54
